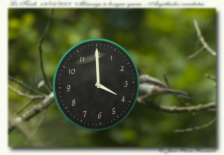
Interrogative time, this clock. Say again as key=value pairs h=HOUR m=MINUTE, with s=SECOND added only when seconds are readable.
h=4 m=0
